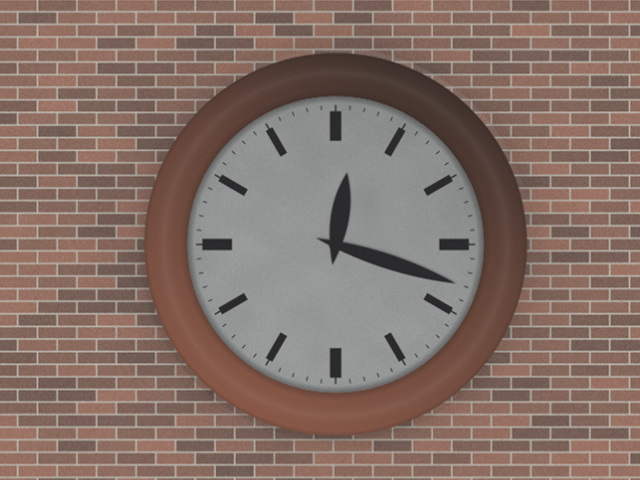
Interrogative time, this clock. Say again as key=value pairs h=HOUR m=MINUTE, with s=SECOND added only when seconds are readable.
h=12 m=18
